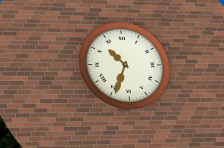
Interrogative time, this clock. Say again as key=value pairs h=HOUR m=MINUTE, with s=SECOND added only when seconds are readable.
h=10 m=34
